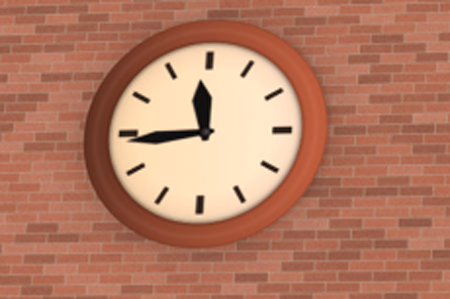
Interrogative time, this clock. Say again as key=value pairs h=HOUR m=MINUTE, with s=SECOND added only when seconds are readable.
h=11 m=44
